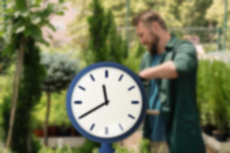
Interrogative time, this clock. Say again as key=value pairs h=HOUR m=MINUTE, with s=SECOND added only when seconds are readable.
h=11 m=40
